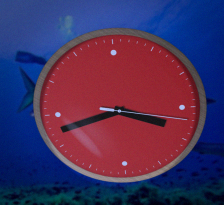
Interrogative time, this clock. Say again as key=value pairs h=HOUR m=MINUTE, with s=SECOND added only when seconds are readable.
h=3 m=42 s=17
